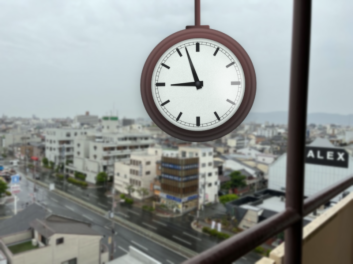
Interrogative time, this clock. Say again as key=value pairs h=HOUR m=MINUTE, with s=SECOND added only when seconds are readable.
h=8 m=57
